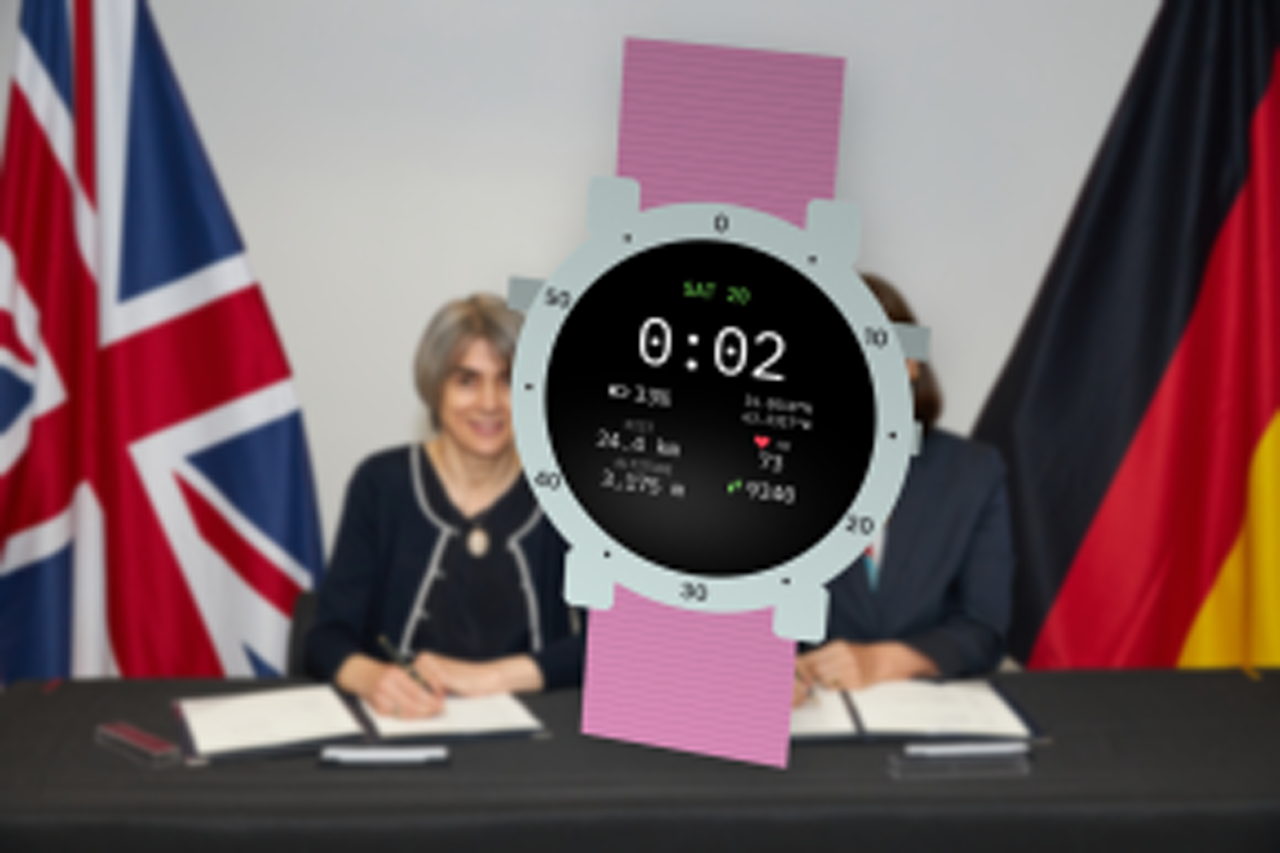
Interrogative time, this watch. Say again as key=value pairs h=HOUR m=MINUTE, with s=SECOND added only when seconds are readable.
h=0 m=2
